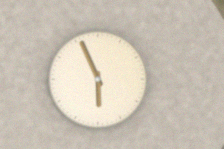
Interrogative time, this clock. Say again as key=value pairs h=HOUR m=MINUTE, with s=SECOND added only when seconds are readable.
h=5 m=56
